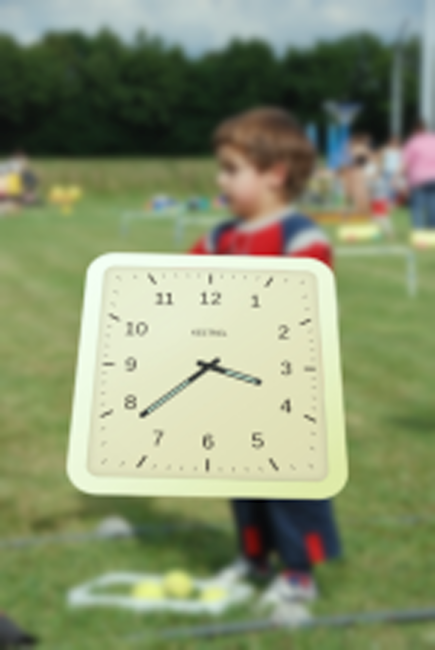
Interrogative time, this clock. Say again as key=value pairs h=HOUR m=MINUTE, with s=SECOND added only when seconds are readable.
h=3 m=38
